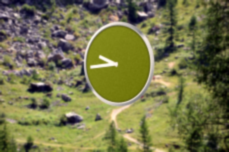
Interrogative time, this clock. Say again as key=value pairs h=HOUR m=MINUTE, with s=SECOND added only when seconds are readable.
h=9 m=44
